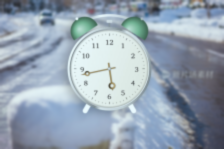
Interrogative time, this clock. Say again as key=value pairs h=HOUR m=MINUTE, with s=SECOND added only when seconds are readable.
h=5 m=43
